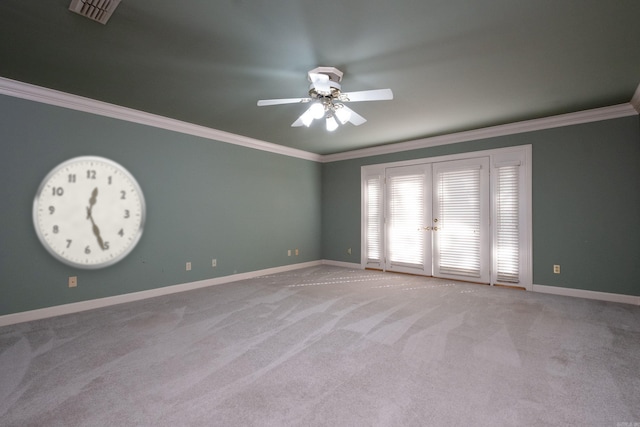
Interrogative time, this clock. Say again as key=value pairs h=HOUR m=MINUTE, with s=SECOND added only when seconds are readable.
h=12 m=26
